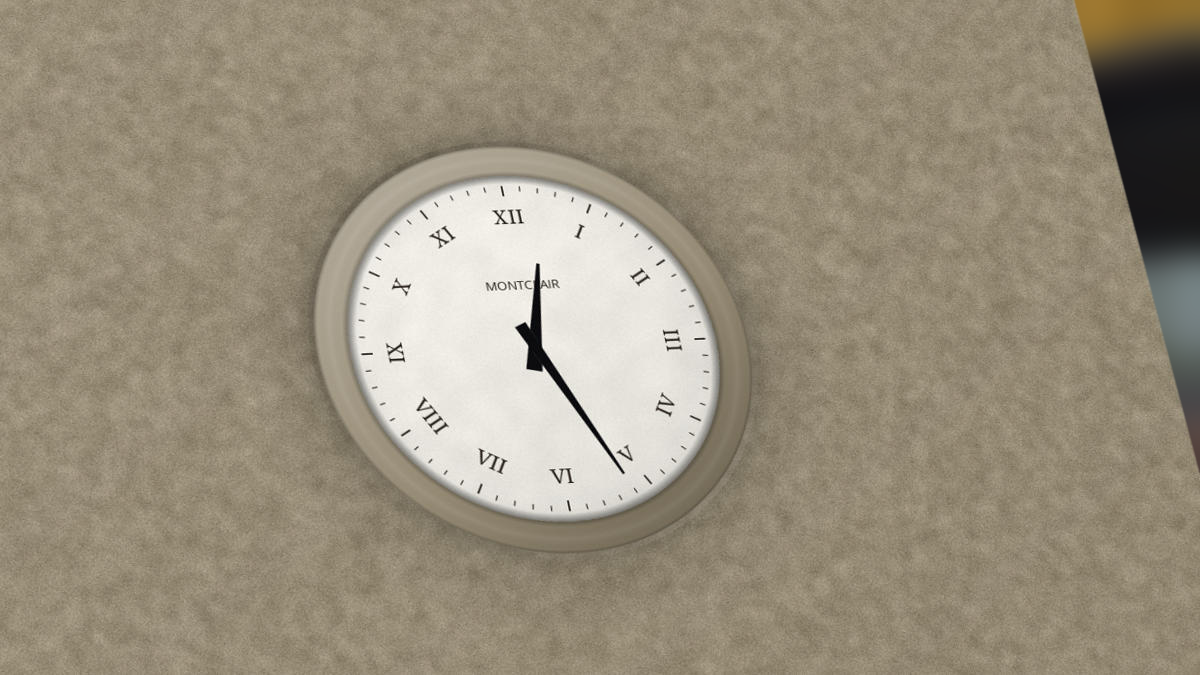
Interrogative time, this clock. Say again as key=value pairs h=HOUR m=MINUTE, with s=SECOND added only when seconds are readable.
h=12 m=26
